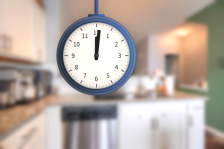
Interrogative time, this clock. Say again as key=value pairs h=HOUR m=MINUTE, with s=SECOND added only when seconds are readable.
h=12 m=1
